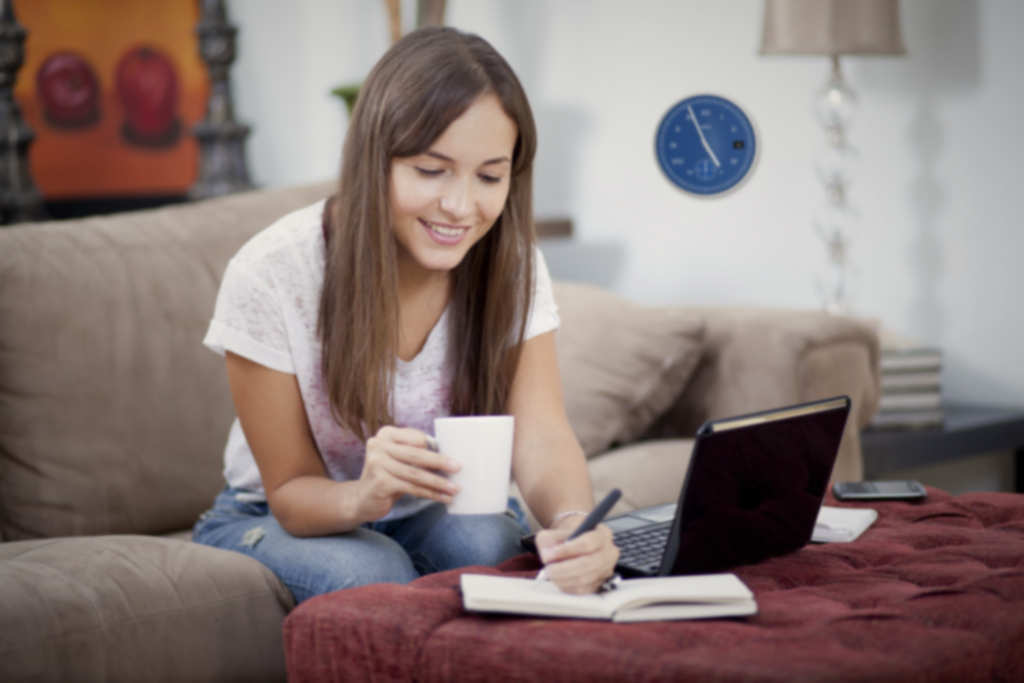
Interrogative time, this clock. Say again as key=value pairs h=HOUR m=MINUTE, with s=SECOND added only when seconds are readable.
h=4 m=56
